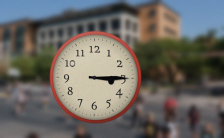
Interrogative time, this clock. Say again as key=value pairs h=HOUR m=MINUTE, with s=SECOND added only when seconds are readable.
h=3 m=15
